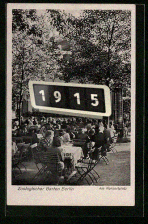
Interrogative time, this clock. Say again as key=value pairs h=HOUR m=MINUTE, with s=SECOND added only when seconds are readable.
h=19 m=15
